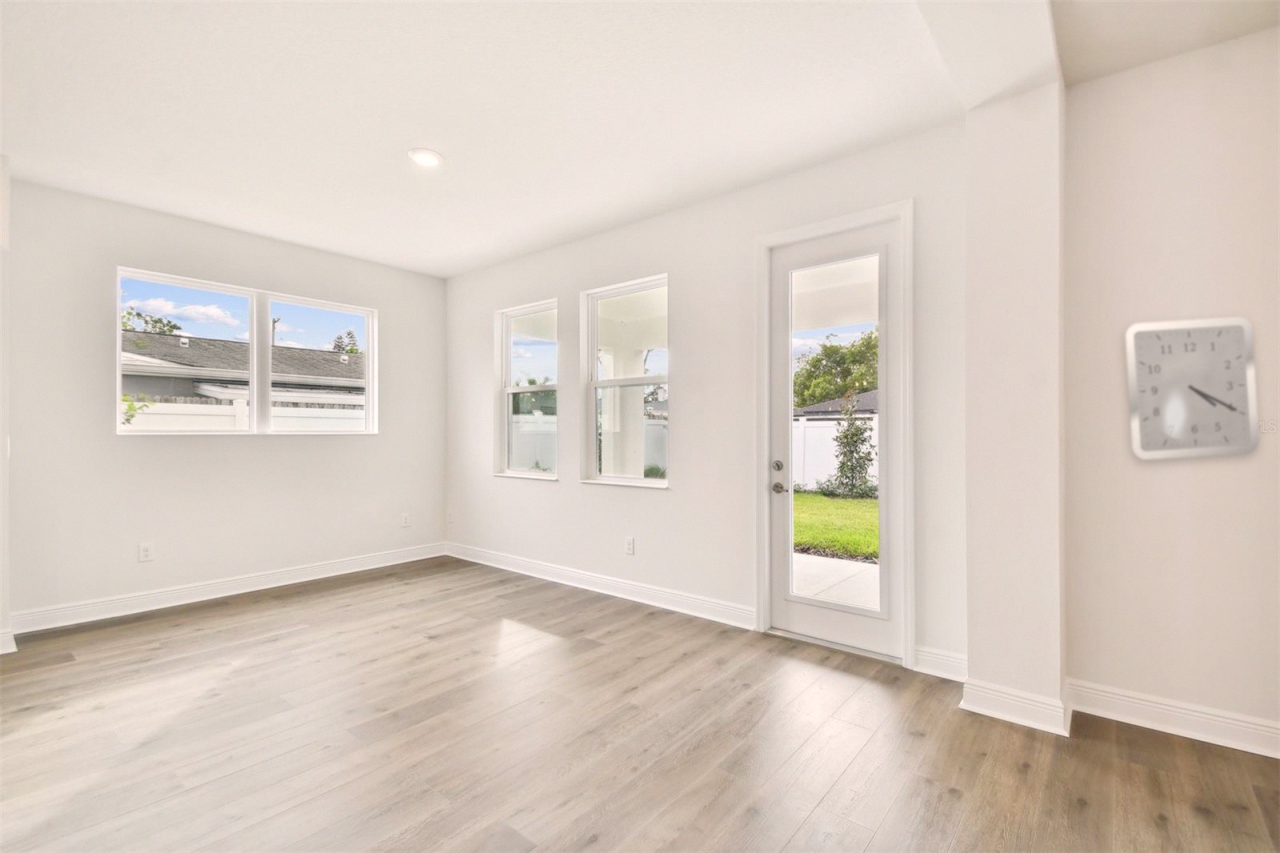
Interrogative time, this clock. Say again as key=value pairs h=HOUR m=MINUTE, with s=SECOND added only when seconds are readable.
h=4 m=20
